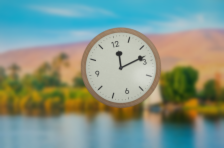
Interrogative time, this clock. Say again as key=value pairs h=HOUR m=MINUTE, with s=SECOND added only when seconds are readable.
h=12 m=13
